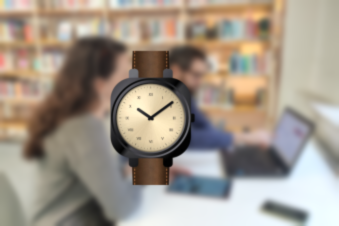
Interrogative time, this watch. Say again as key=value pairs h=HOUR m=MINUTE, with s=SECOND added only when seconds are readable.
h=10 m=9
